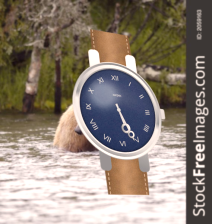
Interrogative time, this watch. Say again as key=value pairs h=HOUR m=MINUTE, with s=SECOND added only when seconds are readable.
h=5 m=26
